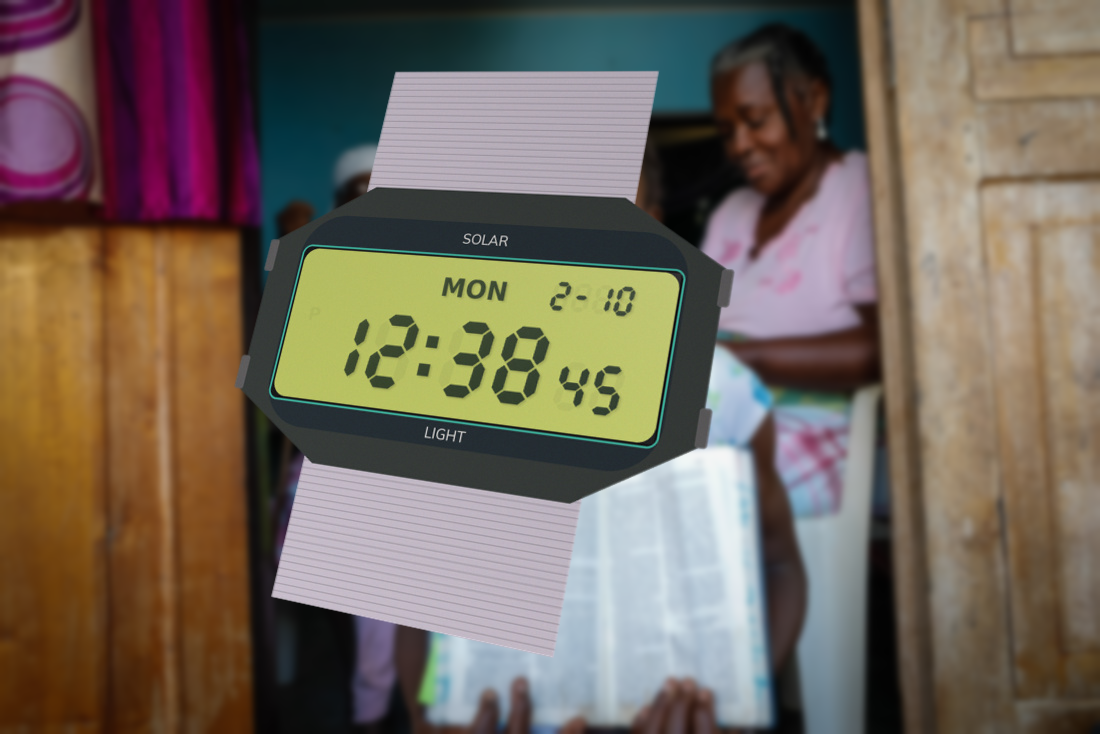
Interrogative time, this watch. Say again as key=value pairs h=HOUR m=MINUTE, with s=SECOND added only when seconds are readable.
h=12 m=38 s=45
